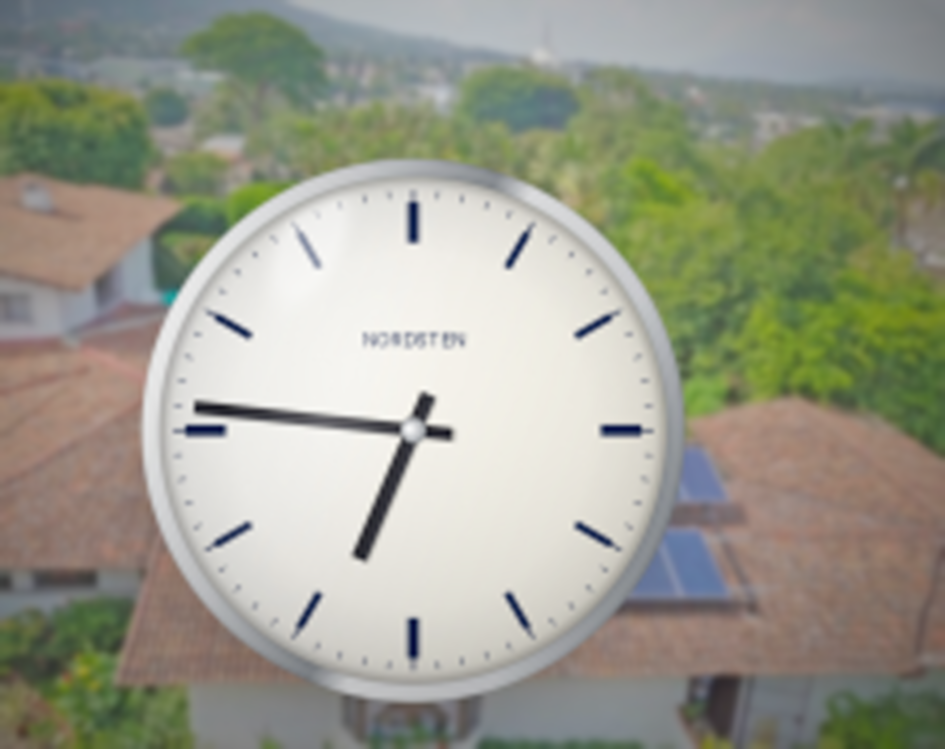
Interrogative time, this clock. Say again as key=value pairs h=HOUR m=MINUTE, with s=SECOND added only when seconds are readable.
h=6 m=46
